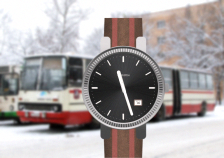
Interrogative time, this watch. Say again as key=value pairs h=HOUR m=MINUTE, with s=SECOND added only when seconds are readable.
h=11 m=27
